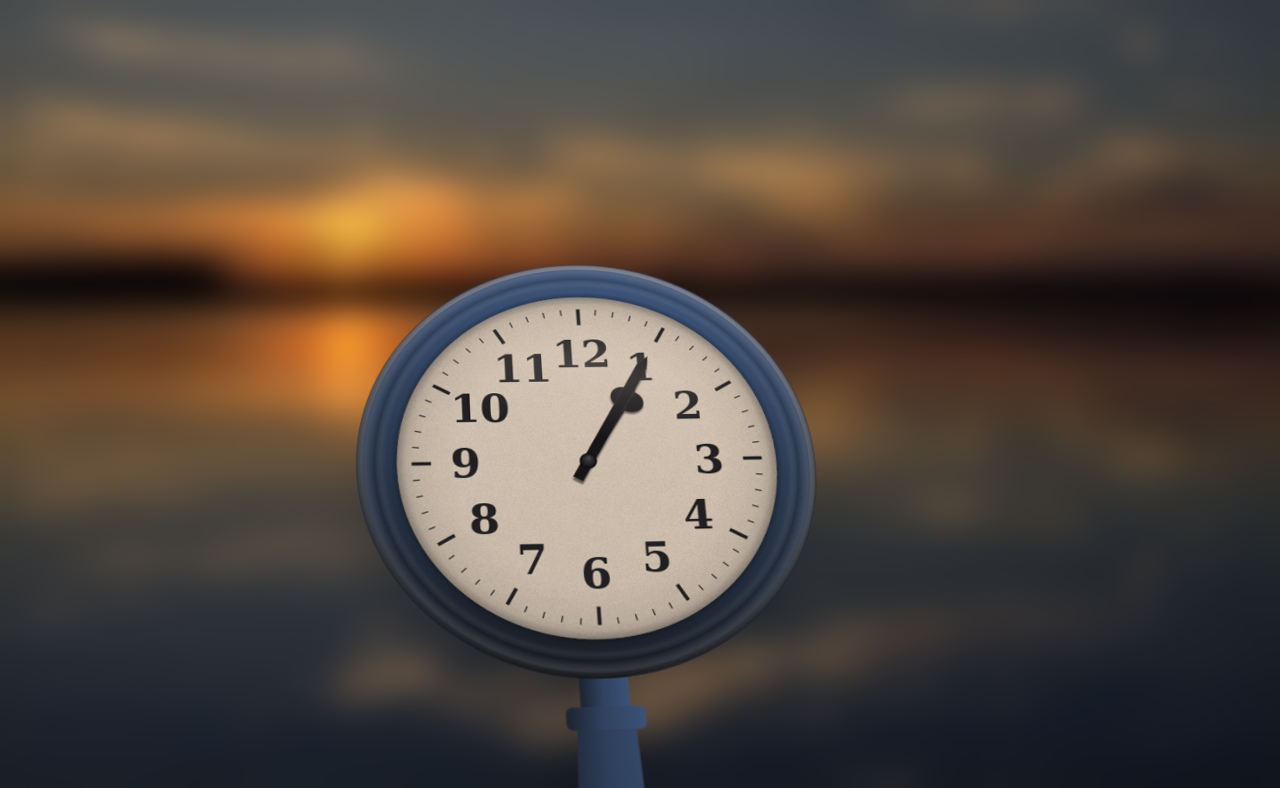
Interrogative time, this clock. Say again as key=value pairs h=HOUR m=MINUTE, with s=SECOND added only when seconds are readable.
h=1 m=5
